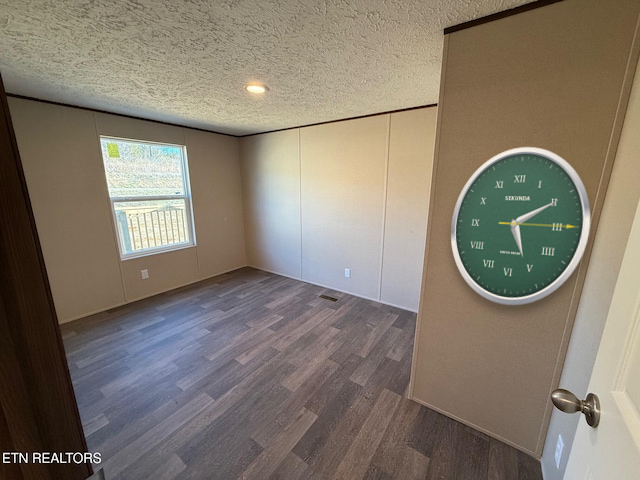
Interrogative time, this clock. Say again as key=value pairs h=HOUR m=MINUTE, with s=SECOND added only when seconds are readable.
h=5 m=10 s=15
